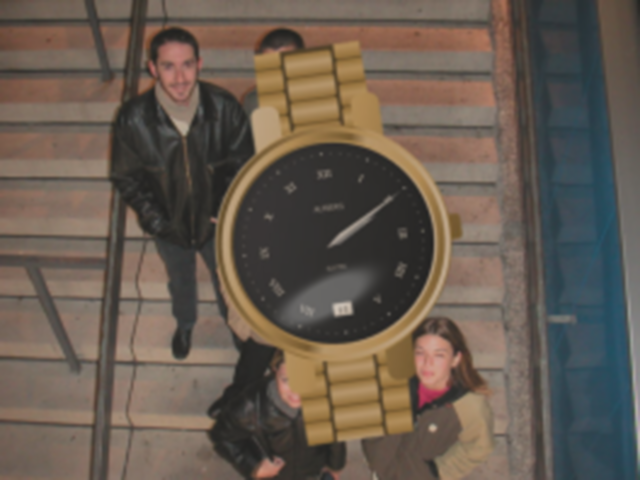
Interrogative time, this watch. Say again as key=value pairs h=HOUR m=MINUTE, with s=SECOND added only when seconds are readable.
h=2 m=10
